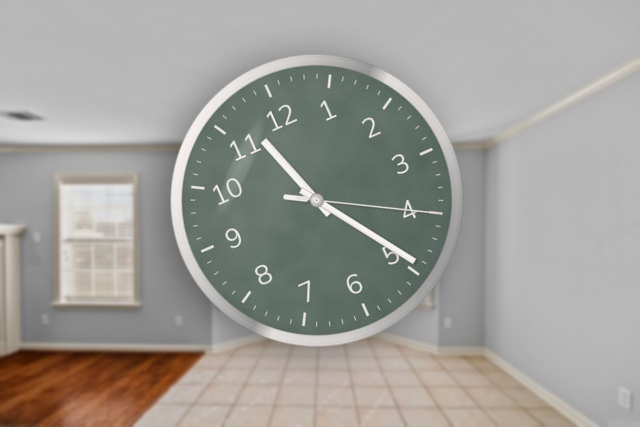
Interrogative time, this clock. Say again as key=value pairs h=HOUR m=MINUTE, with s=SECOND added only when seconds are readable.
h=11 m=24 s=20
